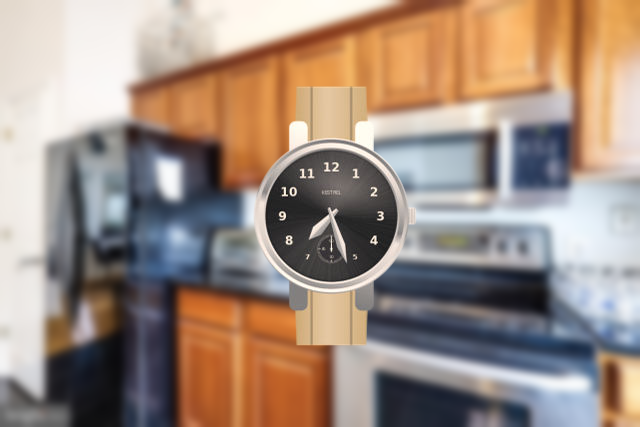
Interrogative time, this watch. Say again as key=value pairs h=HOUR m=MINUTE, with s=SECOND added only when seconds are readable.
h=7 m=27
